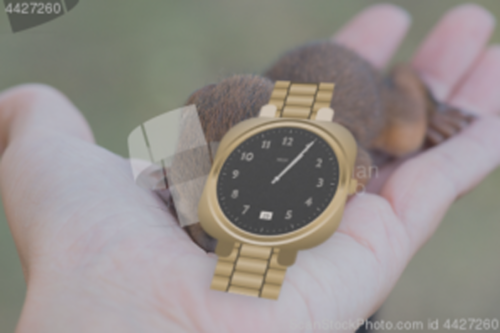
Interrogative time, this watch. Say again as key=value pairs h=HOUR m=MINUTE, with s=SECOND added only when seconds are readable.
h=1 m=5
